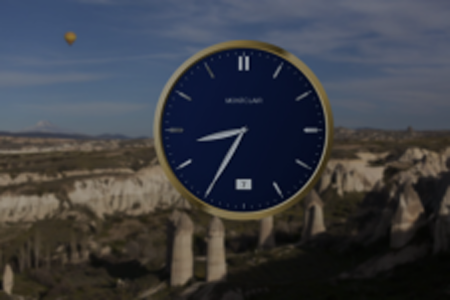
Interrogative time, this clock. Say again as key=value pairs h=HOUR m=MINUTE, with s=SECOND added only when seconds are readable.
h=8 m=35
